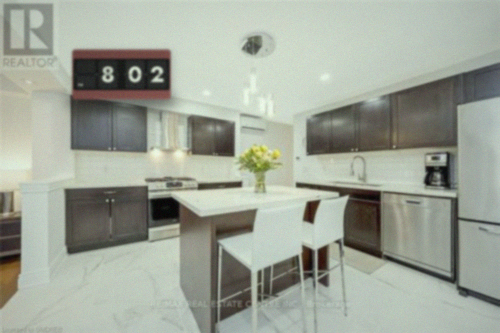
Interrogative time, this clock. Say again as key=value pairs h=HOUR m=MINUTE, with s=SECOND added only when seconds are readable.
h=8 m=2
